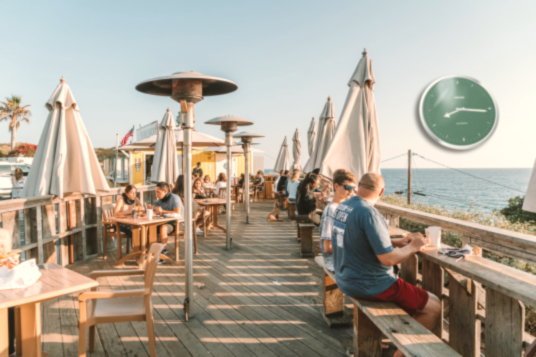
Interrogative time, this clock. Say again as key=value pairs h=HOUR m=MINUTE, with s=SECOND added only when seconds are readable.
h=8 m=16
